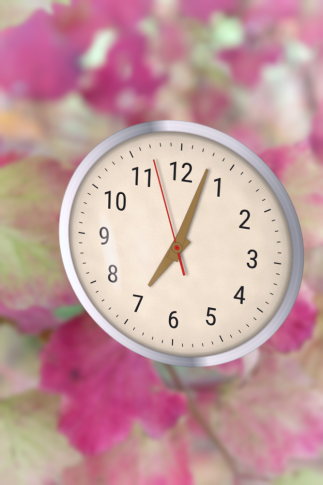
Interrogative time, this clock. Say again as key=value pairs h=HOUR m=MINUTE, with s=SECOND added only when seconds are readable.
h=7 m=2 s=57
